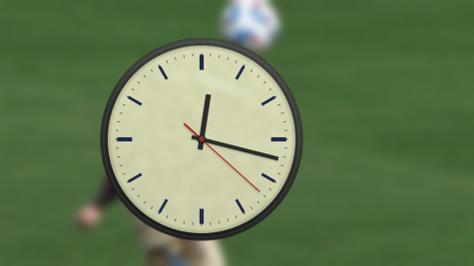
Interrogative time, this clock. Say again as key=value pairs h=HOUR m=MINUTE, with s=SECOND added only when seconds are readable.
h=12 m=17 s=22
